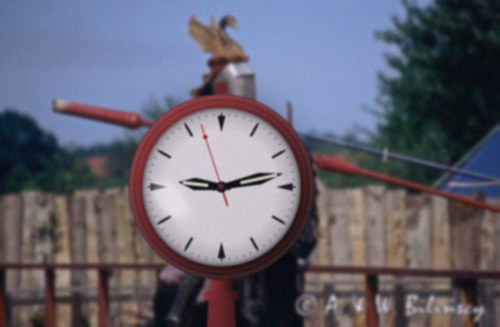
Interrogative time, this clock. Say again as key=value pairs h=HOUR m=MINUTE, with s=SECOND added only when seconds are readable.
h=9 m=12 s=57
